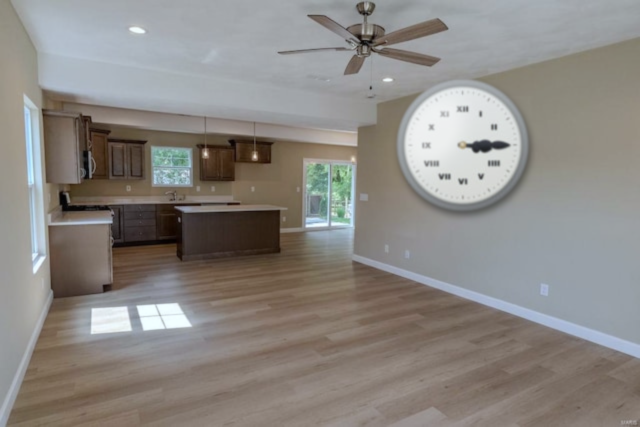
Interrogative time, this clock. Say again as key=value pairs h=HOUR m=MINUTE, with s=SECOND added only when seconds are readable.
h=3 m=15
